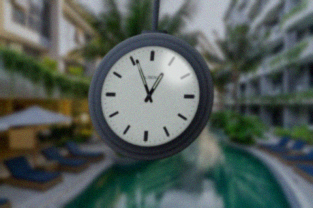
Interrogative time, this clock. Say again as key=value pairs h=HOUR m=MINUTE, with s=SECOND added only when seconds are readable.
h=12 m=56
